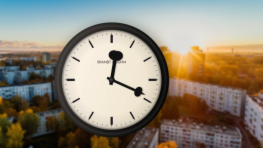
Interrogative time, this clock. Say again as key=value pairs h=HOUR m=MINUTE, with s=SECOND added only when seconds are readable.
h=12 m=19
